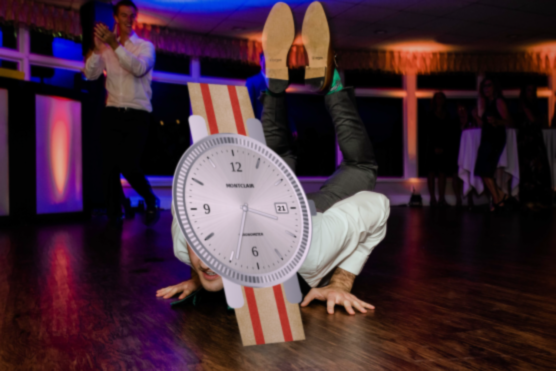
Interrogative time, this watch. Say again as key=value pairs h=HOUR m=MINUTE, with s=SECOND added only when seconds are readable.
h=3 m=34
